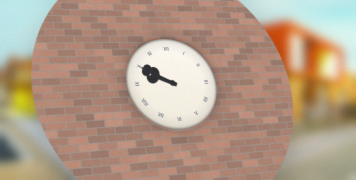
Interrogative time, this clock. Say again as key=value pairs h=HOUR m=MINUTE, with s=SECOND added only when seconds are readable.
h=9 m=50
